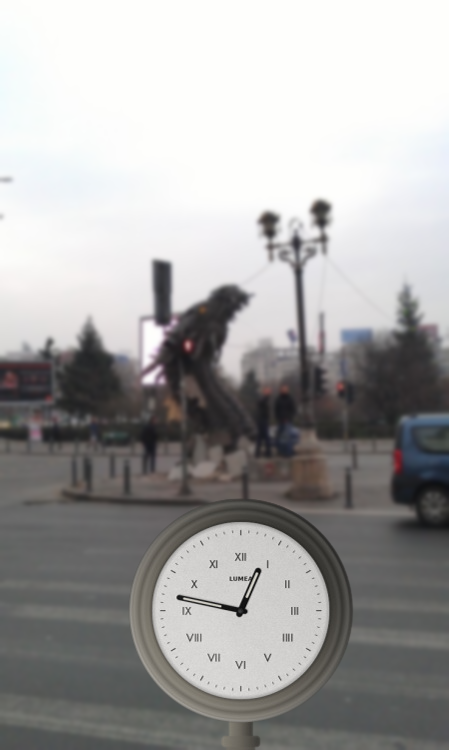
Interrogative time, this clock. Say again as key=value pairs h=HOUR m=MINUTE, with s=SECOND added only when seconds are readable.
h=12 m=47
